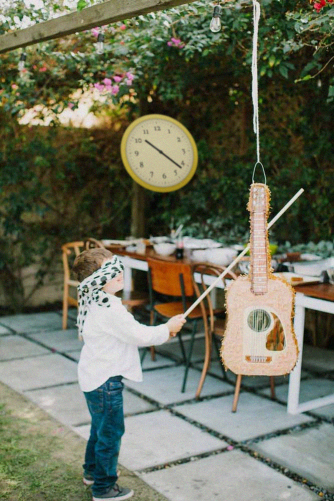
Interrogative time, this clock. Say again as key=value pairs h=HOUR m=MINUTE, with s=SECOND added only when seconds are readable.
h=10 m=22
